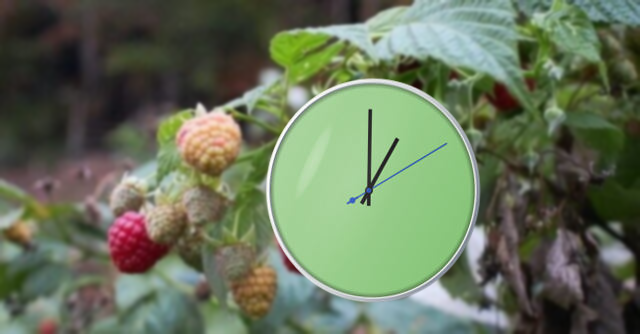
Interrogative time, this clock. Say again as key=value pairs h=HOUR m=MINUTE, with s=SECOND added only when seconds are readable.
h=1 m=0 s=10
